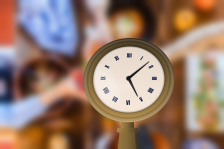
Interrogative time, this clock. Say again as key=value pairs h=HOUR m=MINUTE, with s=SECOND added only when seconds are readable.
h=5 m=8
